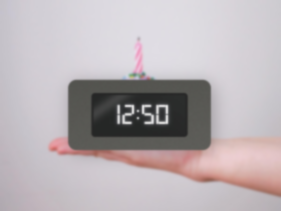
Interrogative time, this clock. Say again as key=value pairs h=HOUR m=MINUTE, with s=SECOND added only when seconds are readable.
h=12 m=50
